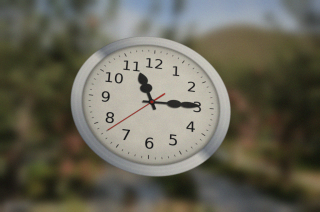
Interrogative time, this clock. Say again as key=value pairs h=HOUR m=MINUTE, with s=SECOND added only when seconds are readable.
h=11 m=14 s=38
